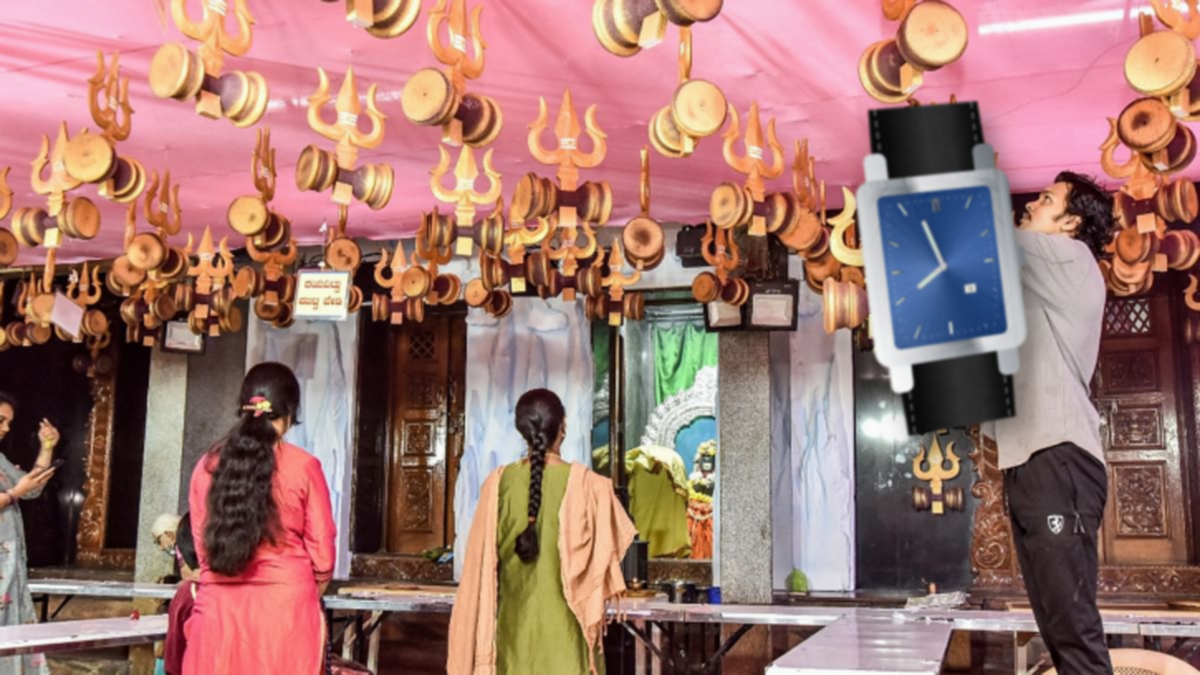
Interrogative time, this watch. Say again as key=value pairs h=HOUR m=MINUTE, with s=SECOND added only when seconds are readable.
h=7 m=57
